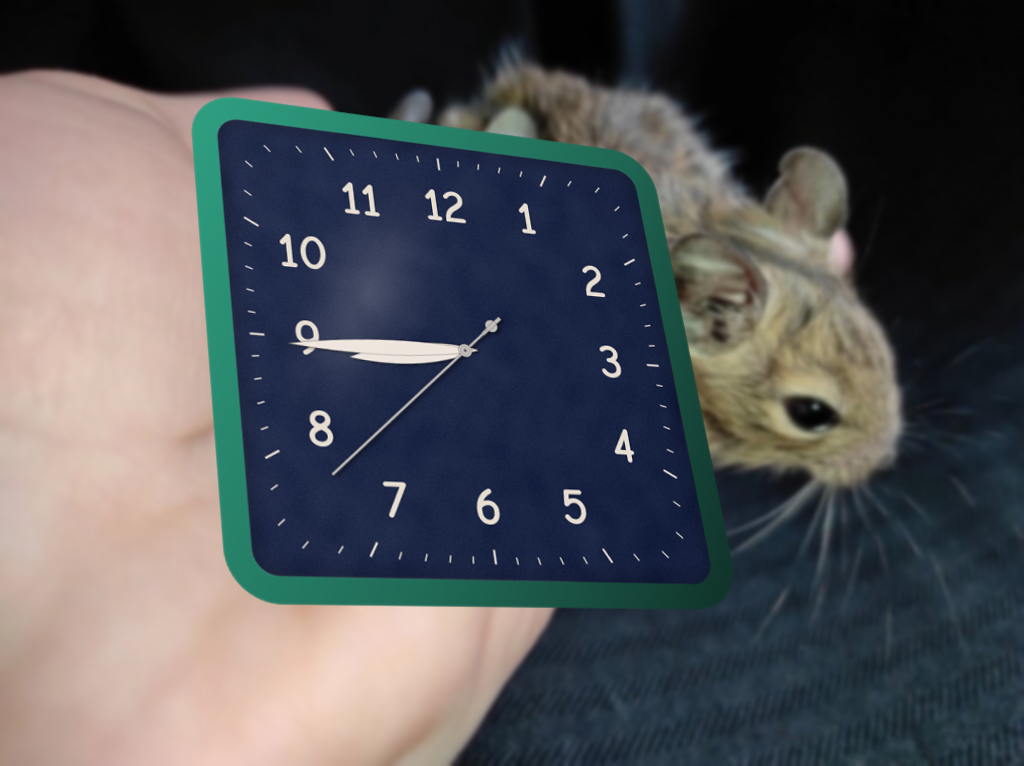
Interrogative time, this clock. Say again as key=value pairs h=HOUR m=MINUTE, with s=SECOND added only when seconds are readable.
h=8 m=44 s=38
